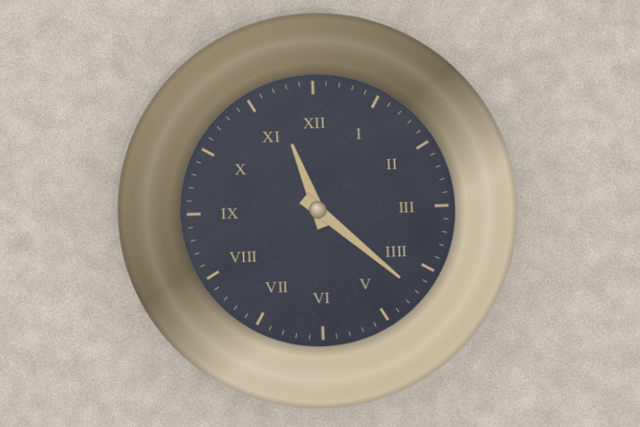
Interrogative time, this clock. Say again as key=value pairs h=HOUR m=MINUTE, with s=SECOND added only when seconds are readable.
h=11 m=22
